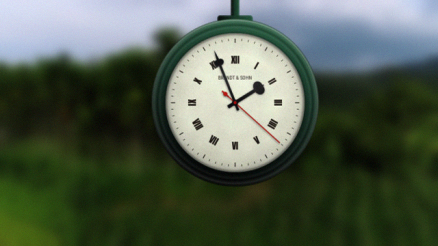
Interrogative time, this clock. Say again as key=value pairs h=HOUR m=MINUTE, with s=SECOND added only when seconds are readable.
h=1 m=56 s=22
